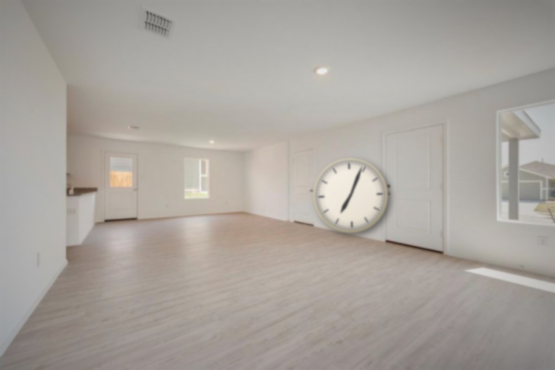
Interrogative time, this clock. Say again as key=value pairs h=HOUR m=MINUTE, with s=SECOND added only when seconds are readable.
h=7 m=4
